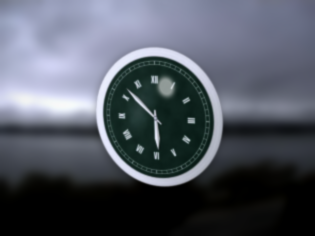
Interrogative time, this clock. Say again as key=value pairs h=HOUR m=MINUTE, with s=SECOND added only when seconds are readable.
h=5 m=52
